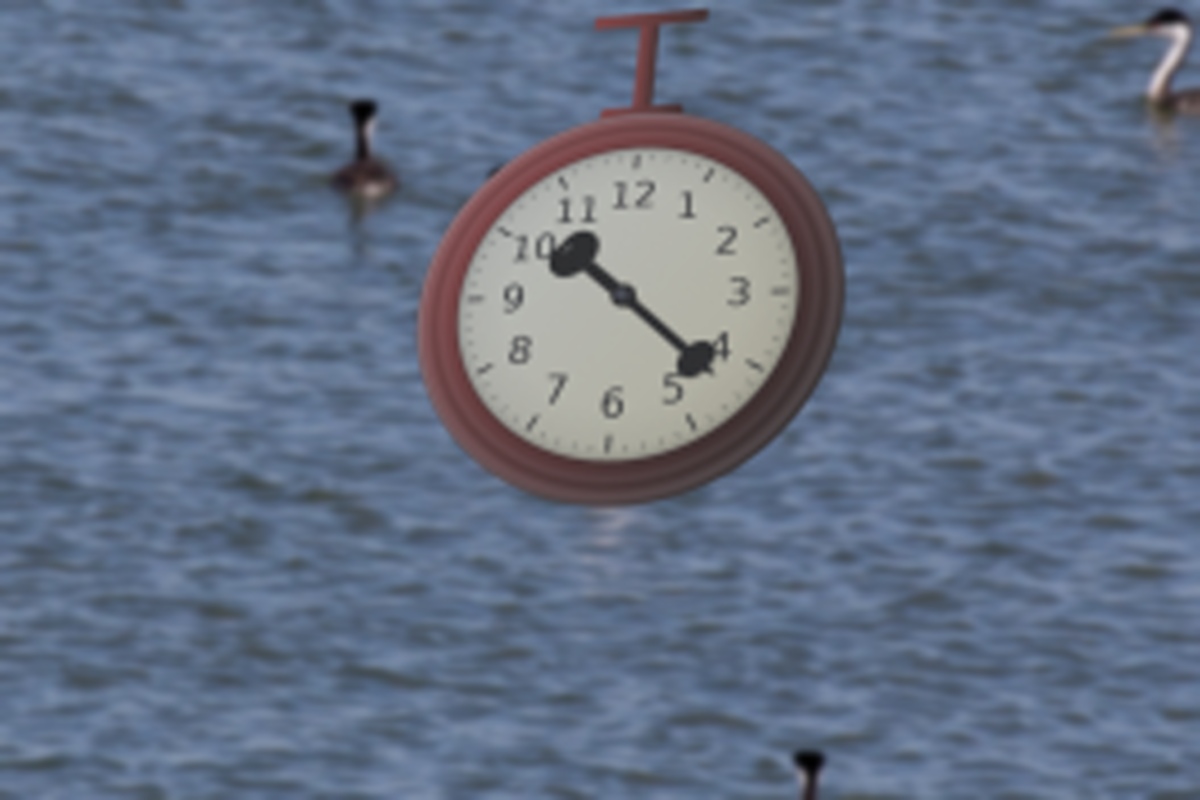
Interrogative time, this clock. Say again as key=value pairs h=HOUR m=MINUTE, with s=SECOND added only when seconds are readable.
h=10 m=22
